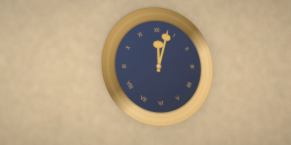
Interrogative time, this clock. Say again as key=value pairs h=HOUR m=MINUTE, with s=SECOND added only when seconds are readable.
h=12 m=3
